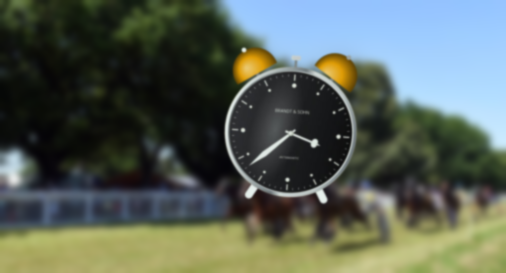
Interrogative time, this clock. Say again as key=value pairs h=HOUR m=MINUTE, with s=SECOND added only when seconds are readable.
h=3 m=38
